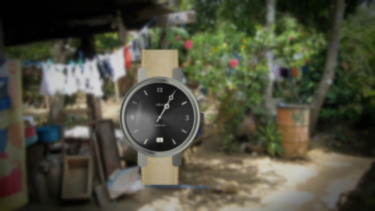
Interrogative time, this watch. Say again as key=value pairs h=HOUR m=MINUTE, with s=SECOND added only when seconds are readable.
h=1 m=5
